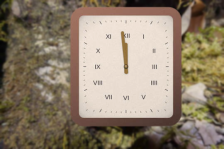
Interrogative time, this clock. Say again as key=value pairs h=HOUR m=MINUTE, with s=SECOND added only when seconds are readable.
h=11 m=59
